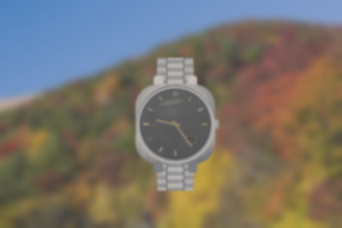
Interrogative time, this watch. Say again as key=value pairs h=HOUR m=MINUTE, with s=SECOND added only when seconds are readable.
h=9 m=24
